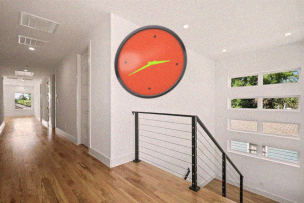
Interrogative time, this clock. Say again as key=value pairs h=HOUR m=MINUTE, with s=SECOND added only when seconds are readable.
h=2 m=40
